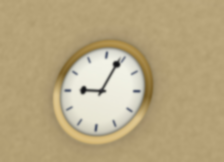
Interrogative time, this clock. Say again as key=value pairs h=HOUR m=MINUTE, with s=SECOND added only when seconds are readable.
h=9 m=4
